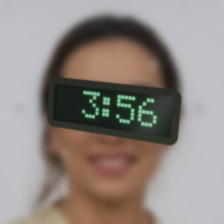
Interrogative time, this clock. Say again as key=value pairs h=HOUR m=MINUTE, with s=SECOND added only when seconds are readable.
h=3 m=56
